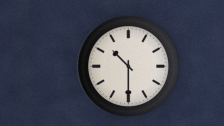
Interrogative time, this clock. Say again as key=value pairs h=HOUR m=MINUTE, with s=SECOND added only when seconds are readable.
h=10 m=30
